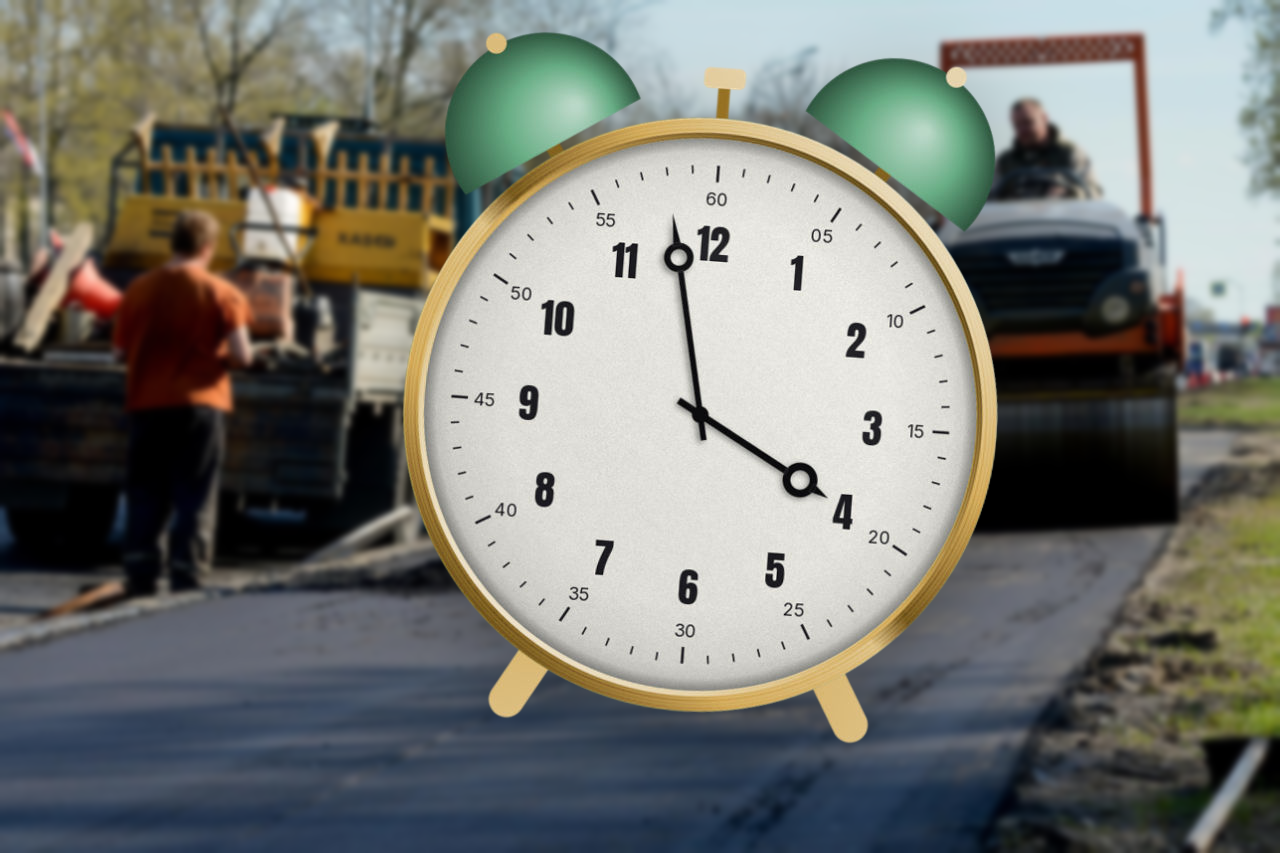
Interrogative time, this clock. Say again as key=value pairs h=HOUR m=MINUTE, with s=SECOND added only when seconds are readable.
h=3 m=58
